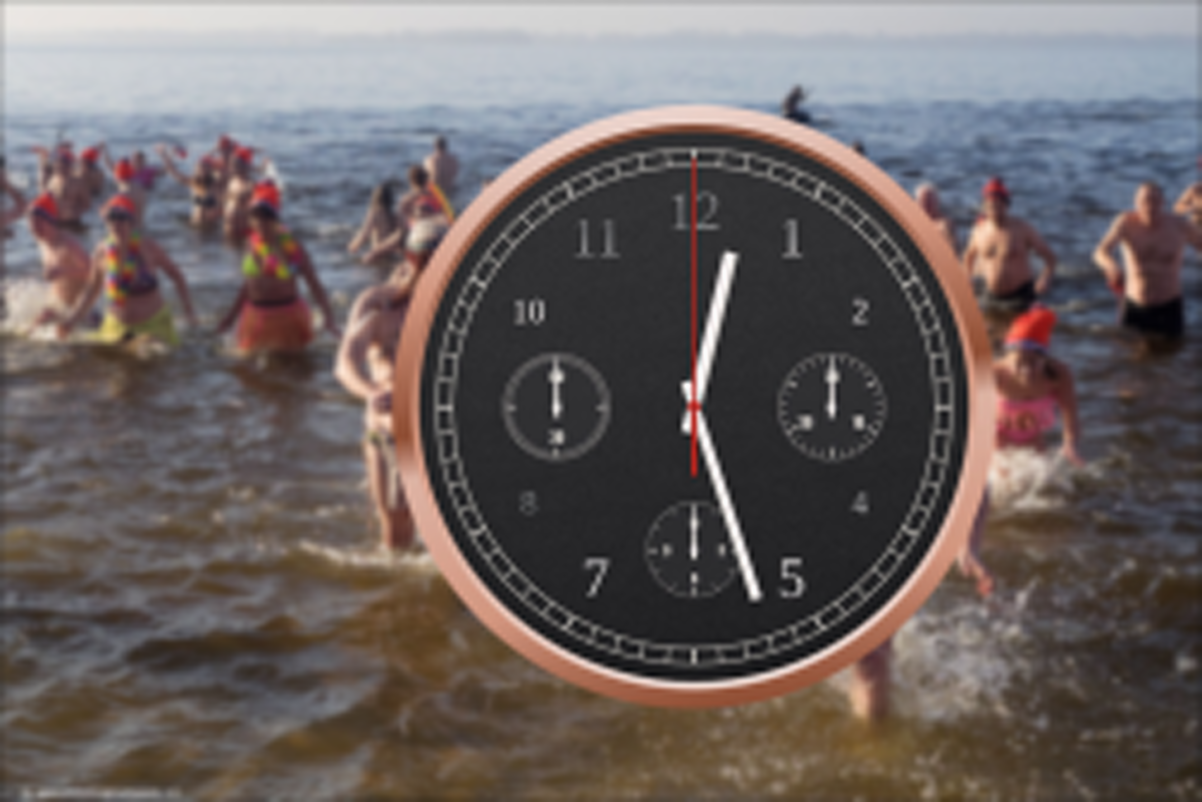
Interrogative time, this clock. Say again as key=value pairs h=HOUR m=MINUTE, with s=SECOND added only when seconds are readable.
h=12 m=27
